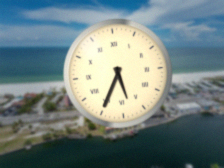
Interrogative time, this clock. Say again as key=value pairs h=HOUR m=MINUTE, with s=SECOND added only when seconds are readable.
h=5 m=35
